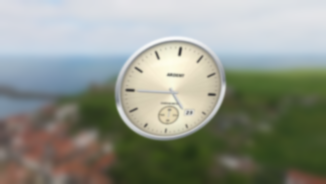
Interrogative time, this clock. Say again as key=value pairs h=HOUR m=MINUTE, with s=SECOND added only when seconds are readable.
h=4 m=45
